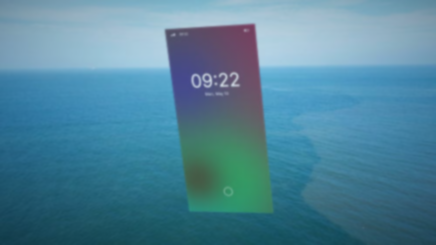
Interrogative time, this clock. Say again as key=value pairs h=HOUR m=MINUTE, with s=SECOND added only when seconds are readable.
h=9 m=22
